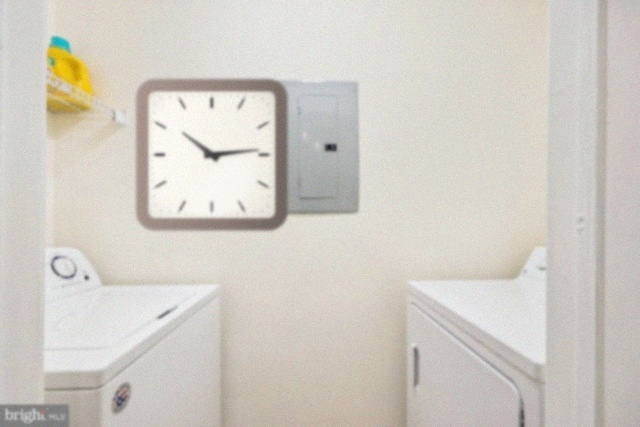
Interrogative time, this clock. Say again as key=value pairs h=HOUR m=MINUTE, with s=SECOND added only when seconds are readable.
h=10 m=14
